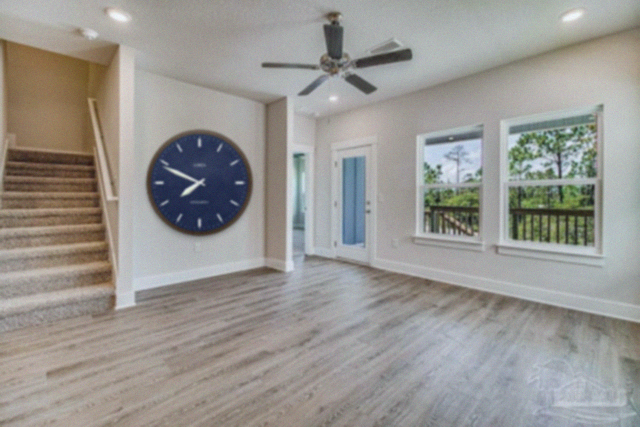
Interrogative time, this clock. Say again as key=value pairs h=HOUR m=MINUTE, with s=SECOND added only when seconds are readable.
h=7 m=49
